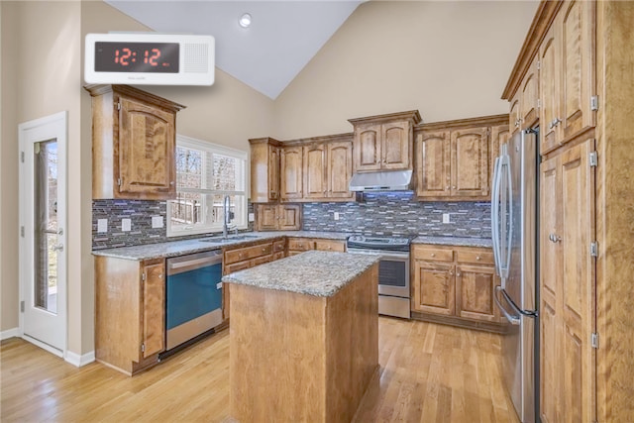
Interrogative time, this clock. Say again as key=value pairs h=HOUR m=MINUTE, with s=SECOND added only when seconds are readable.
h=12 m=12
